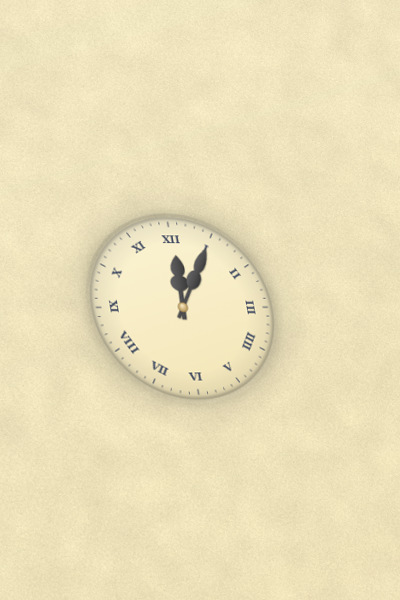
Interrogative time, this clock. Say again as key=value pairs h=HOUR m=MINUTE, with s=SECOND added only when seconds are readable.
h=12 m=5
